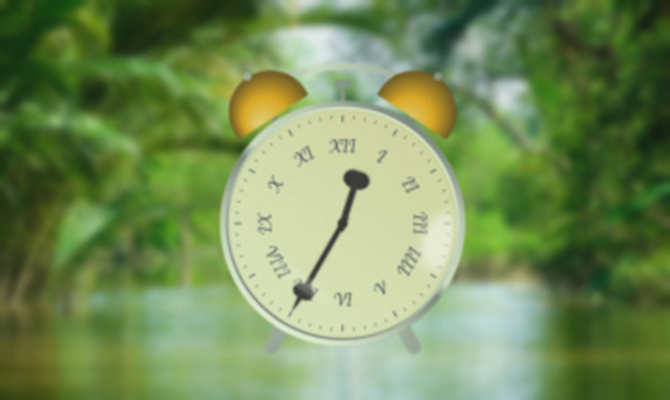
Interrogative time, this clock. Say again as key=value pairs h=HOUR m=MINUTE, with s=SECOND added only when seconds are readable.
h=12 m=35
